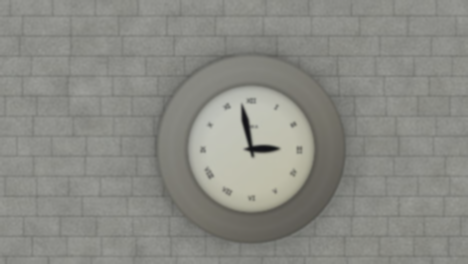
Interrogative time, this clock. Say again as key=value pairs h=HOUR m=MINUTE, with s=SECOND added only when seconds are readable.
h=2 m=58
